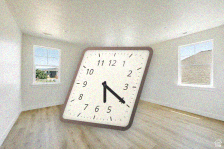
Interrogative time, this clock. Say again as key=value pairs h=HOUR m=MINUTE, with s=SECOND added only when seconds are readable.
h=5 m=20
